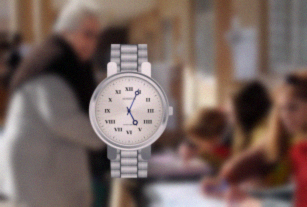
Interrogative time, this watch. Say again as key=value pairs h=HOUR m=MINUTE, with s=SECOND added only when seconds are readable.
h=5 m=4
